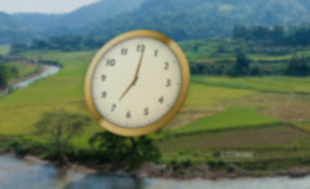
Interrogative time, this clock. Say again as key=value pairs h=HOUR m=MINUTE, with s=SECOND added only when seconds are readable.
h=7 m=1
